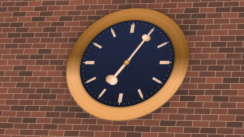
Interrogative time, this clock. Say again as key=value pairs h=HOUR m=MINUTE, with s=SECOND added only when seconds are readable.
h=7 m=5
